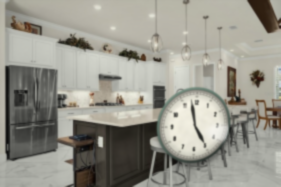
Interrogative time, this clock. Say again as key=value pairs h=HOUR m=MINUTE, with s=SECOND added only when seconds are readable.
h=4 m=58
